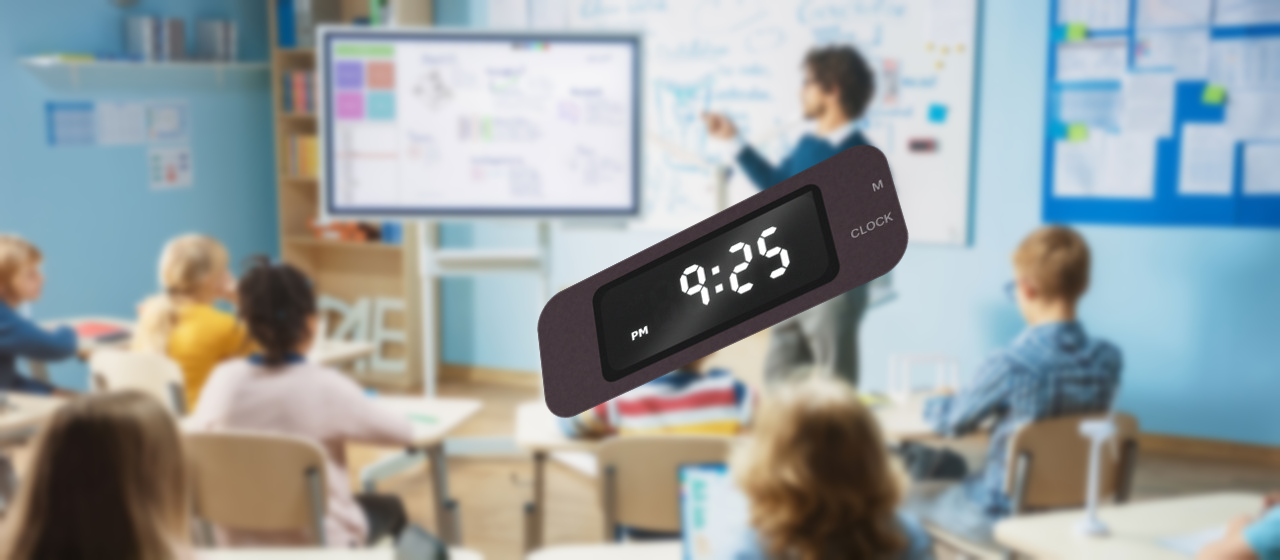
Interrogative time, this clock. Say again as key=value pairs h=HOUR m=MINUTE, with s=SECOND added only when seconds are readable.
h=9 m=25
